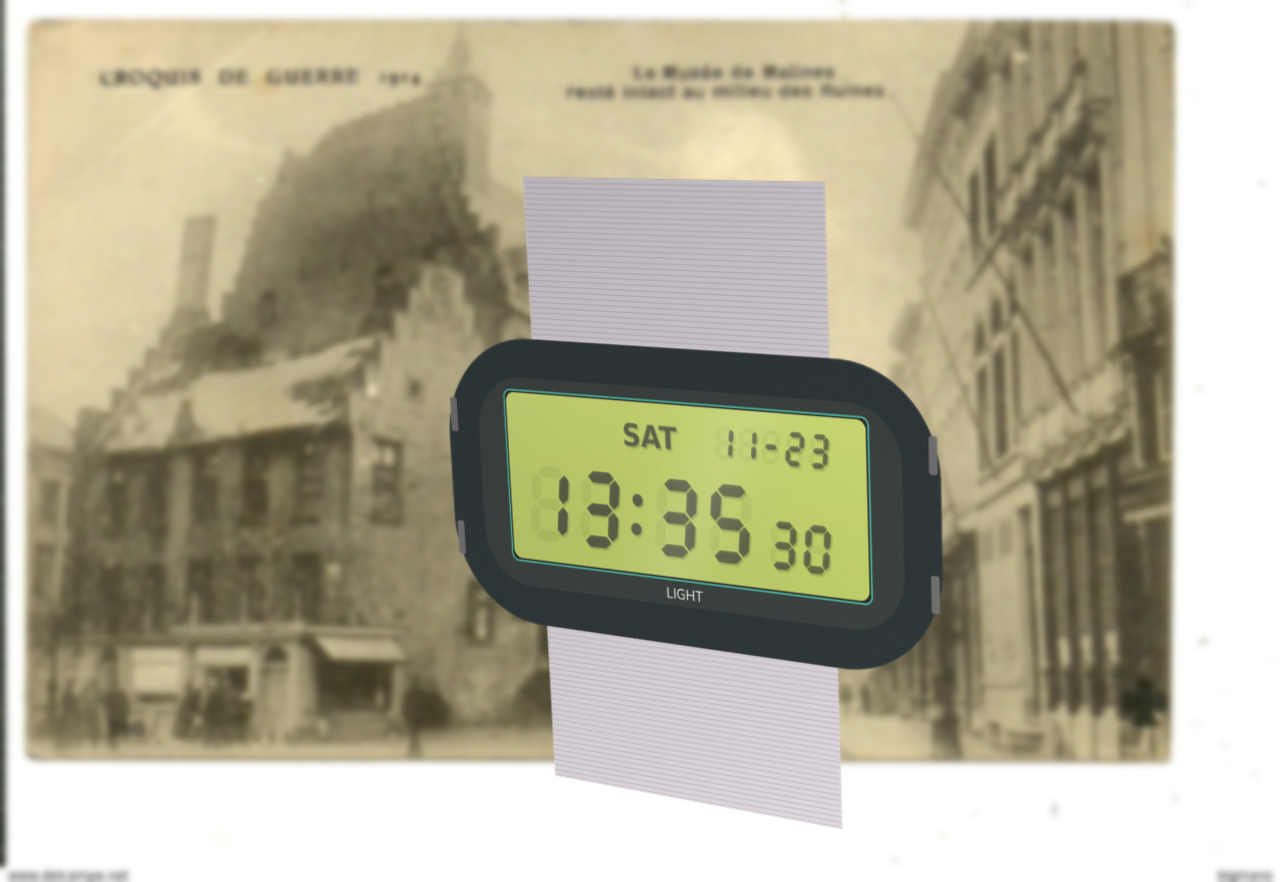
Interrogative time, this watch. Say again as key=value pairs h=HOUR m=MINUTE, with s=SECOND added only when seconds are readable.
h=13 m=35 s=30
